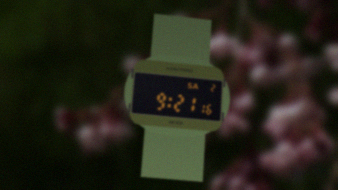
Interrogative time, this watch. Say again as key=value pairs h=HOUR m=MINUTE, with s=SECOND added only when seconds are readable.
h=9 m=21 s=16
